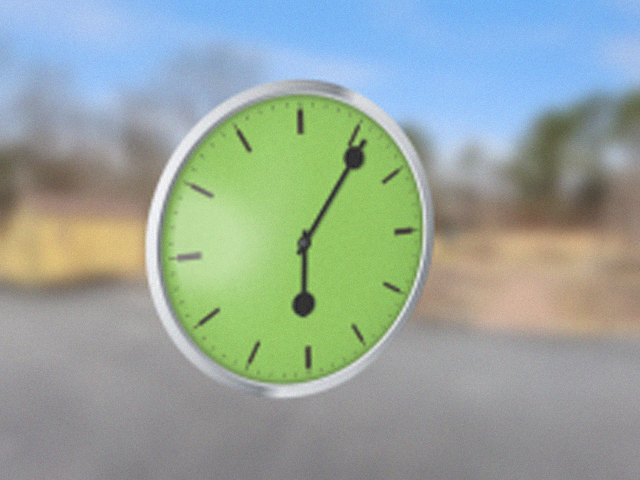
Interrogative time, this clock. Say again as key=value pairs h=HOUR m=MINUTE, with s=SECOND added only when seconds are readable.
h=6 m=6
